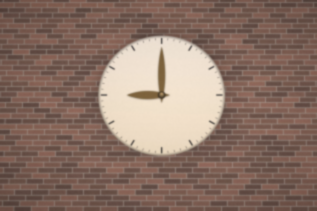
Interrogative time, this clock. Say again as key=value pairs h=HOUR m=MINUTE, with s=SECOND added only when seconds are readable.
h=9 m=0
